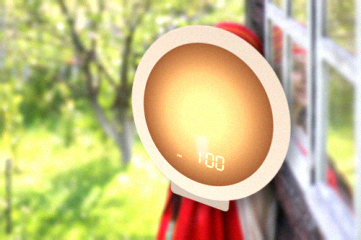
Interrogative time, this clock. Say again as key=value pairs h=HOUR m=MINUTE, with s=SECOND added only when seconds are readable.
h=1 m=0
